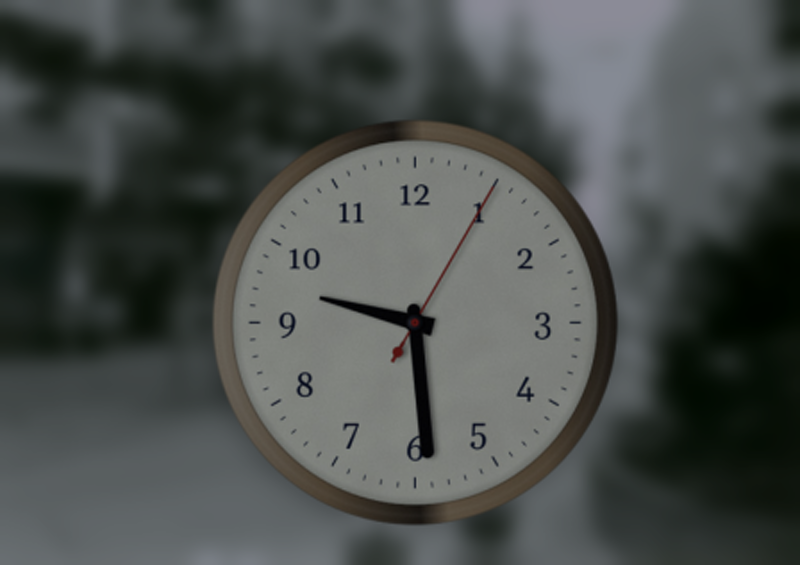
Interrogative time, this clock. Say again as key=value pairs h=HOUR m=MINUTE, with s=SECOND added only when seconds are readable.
h=9 m=29 s=5
